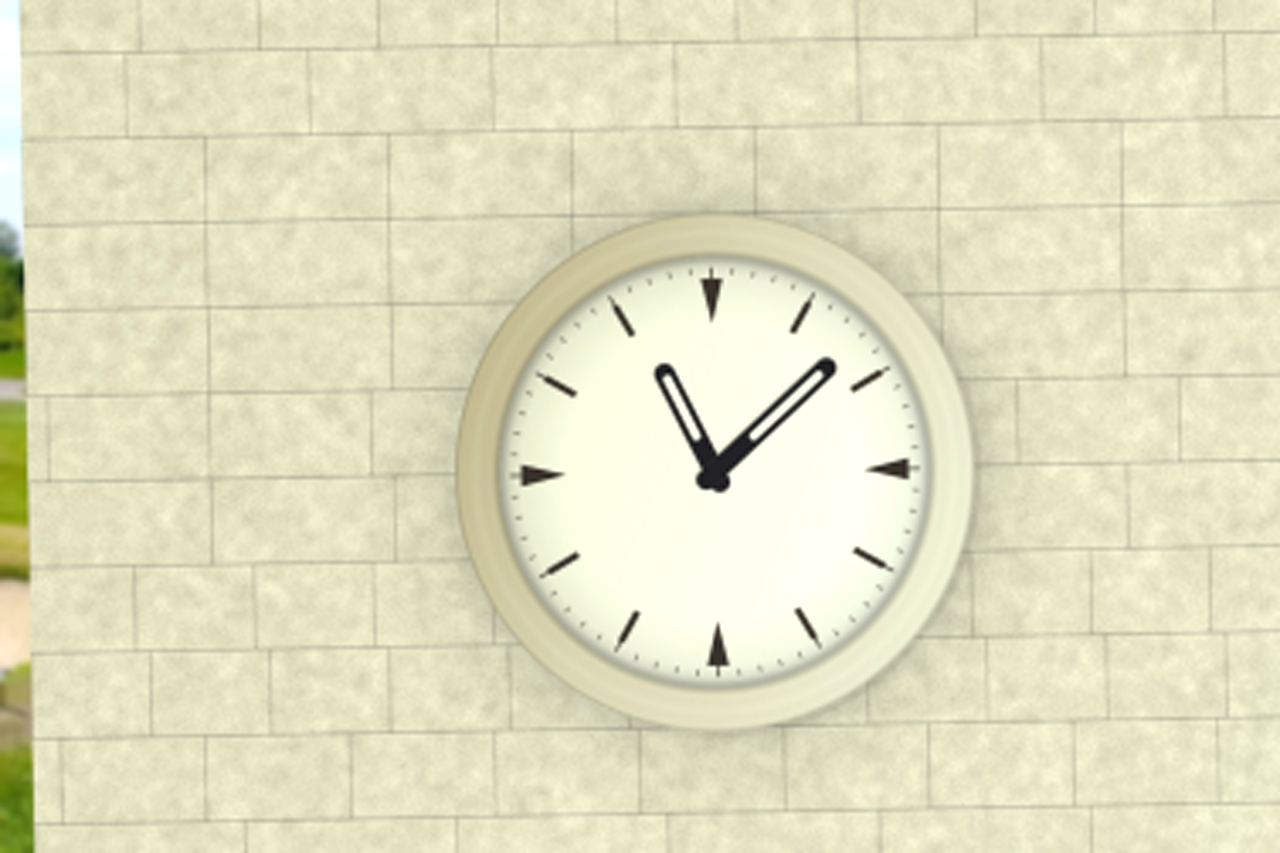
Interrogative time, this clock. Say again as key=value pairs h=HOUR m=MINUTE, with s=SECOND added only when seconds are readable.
h=11 m=8
